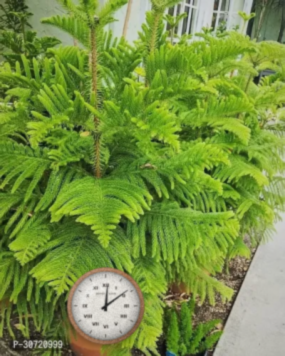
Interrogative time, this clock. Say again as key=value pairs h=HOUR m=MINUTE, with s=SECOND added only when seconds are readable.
h=12 m=9
